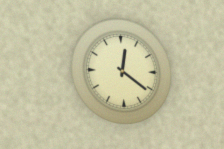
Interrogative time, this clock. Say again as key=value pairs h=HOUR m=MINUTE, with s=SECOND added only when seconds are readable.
h=12 m=21
